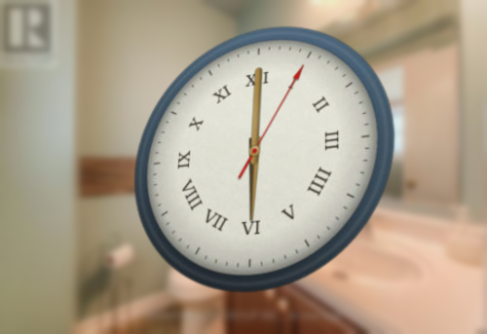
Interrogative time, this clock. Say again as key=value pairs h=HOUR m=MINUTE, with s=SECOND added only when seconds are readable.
h=6 m=0 s=5
